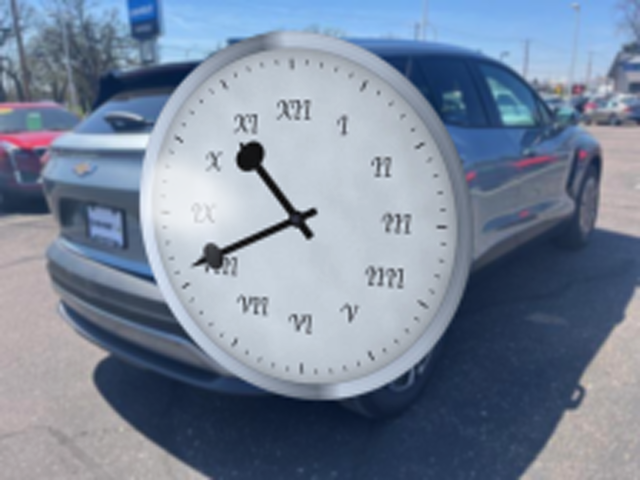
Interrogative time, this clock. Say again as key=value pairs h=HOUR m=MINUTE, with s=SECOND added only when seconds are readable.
h=10 m=41
